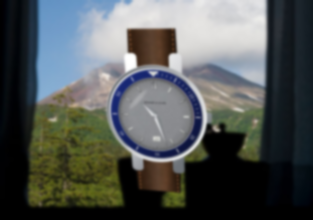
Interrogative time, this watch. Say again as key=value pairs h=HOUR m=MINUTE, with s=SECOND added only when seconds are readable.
h=10 m=27
